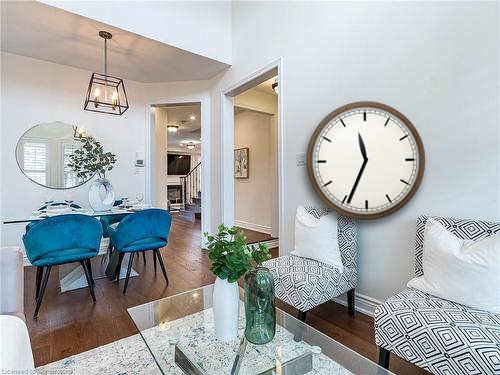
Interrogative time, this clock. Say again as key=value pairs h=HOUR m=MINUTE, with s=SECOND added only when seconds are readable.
h=11 m=34
